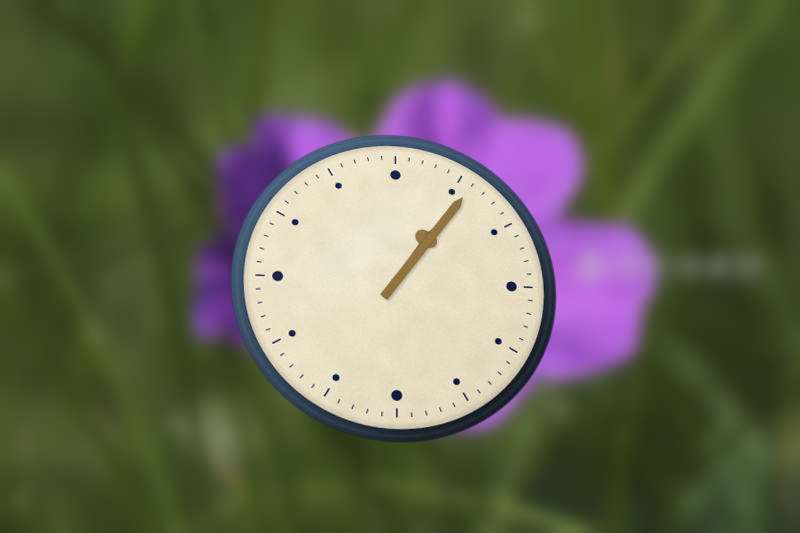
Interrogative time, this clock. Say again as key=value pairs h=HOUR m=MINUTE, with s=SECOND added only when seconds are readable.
h=1 m=6
